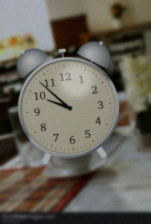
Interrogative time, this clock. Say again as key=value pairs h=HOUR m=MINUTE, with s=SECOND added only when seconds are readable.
h=9 m=53
